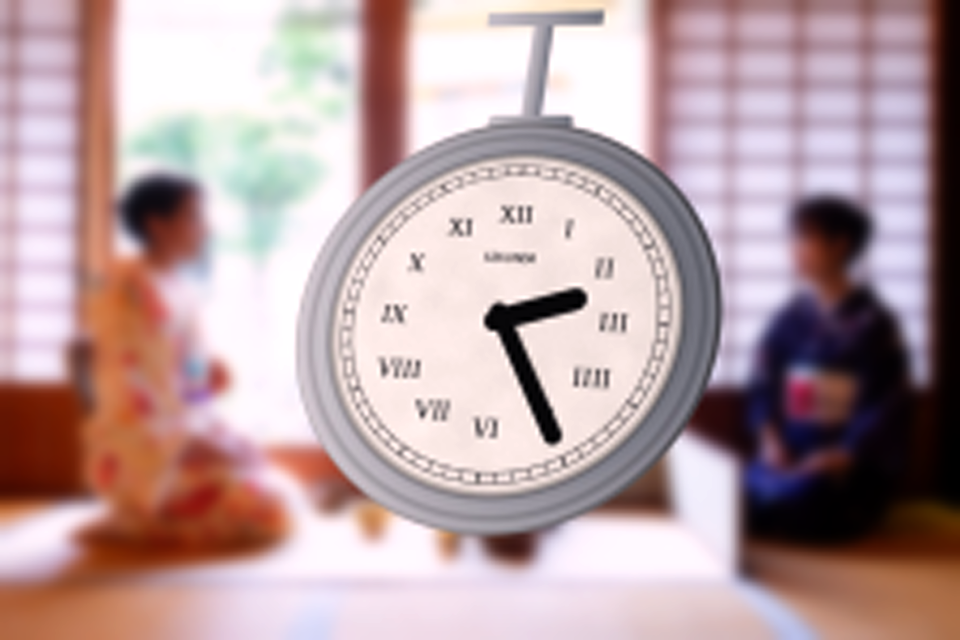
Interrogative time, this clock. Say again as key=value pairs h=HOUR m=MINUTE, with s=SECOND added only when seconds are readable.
h=2 m=25
